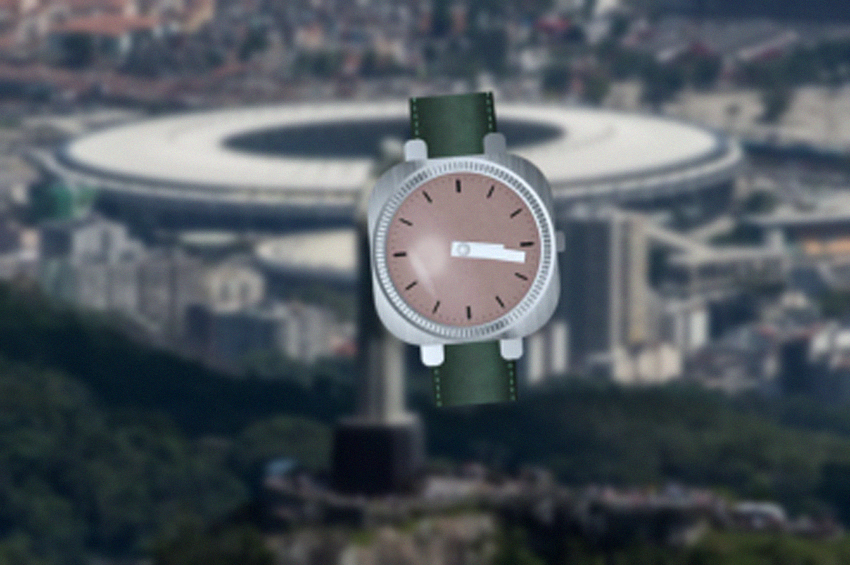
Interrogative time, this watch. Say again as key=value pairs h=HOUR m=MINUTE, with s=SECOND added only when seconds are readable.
h=3 m=17
